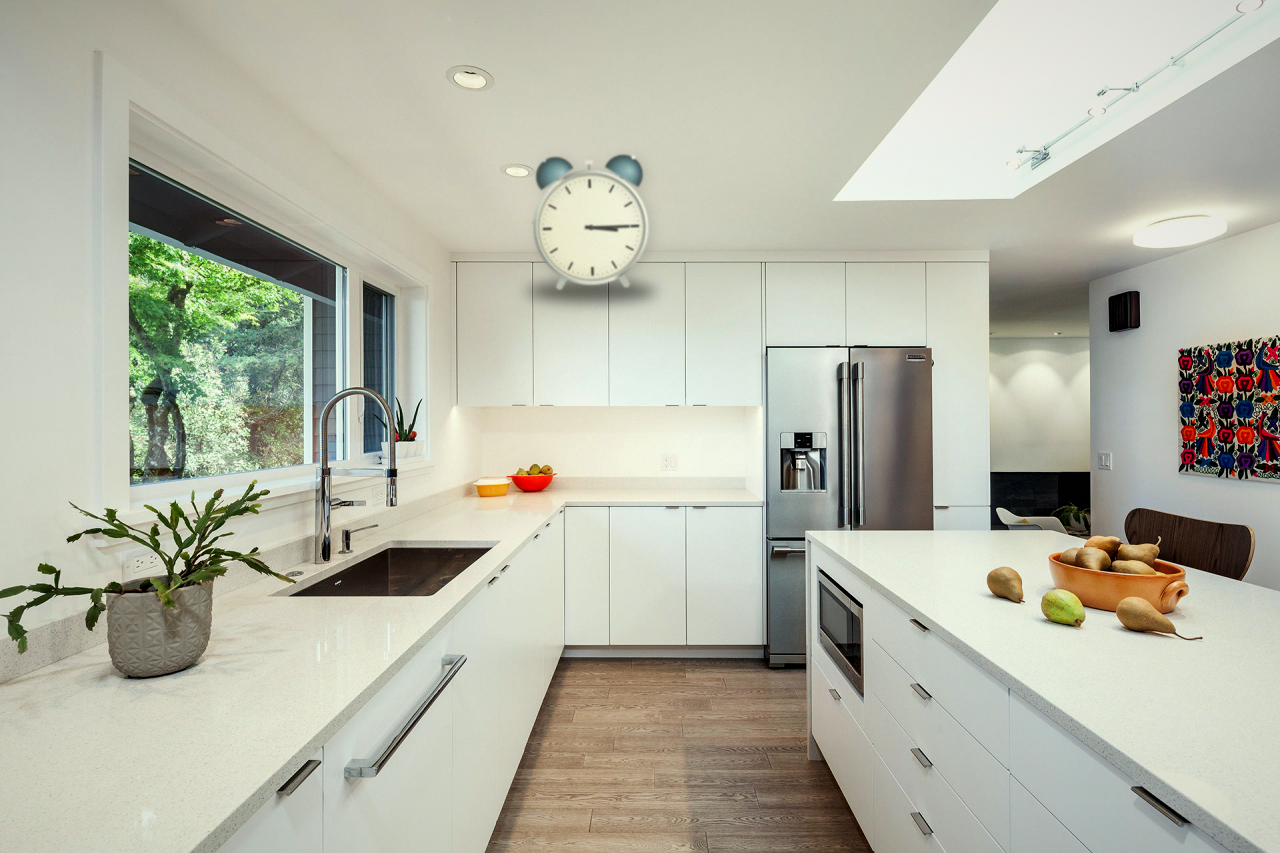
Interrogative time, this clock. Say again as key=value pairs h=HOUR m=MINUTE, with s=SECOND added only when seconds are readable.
h=3 m=15
